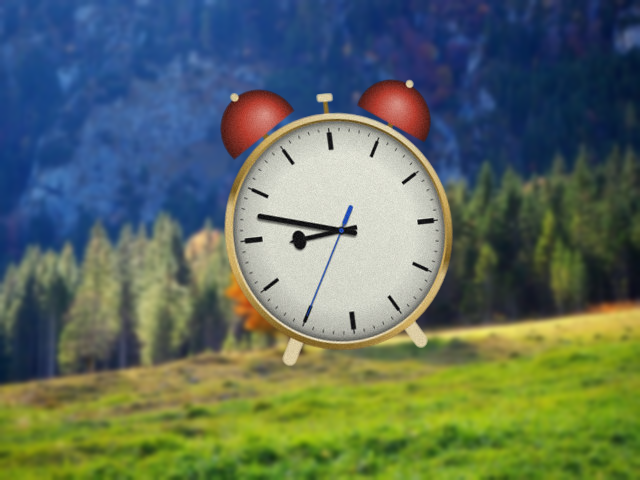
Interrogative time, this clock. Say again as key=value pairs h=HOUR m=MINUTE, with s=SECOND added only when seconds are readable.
h=8 m=47 s=35
